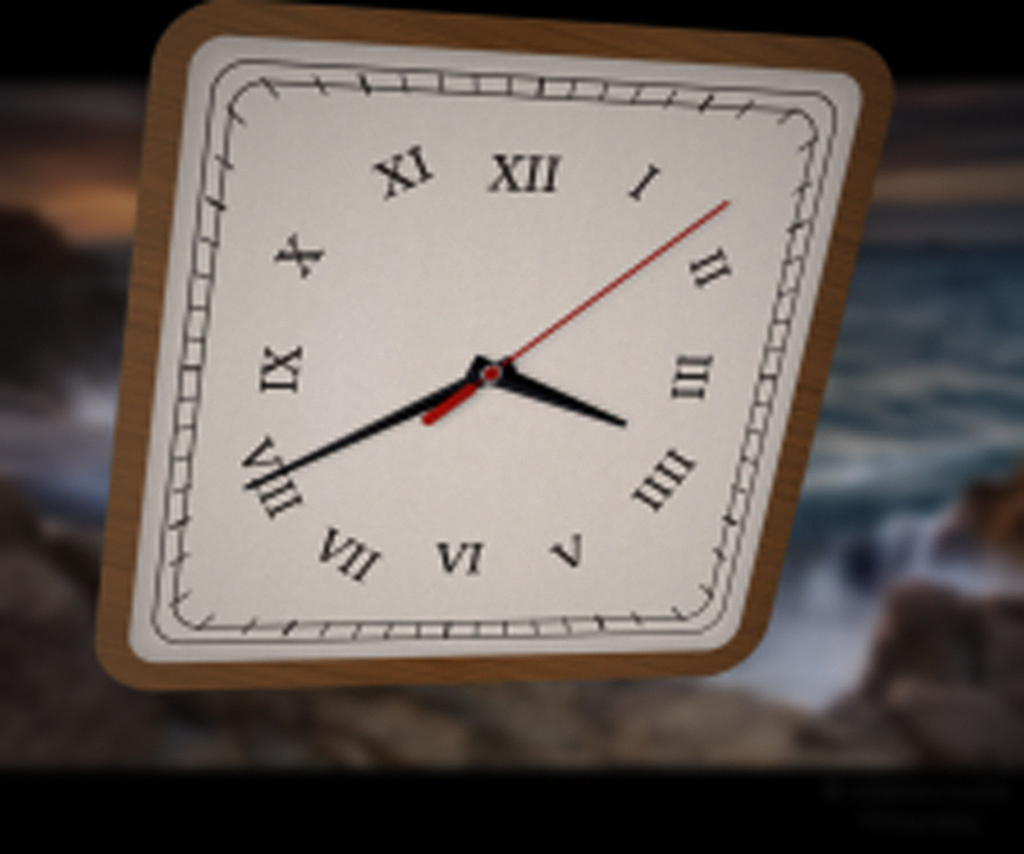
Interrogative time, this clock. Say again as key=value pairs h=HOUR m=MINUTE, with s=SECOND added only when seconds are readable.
h=3 m=40 s=8
